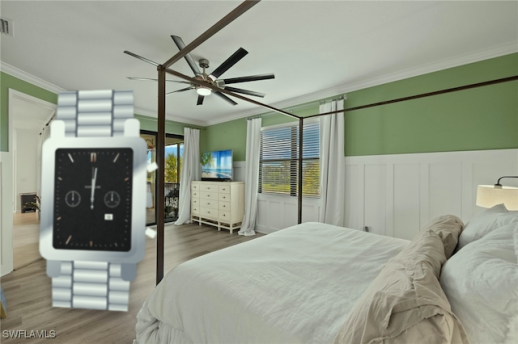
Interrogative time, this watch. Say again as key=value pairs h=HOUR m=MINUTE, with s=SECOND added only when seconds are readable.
h=12 m=1
